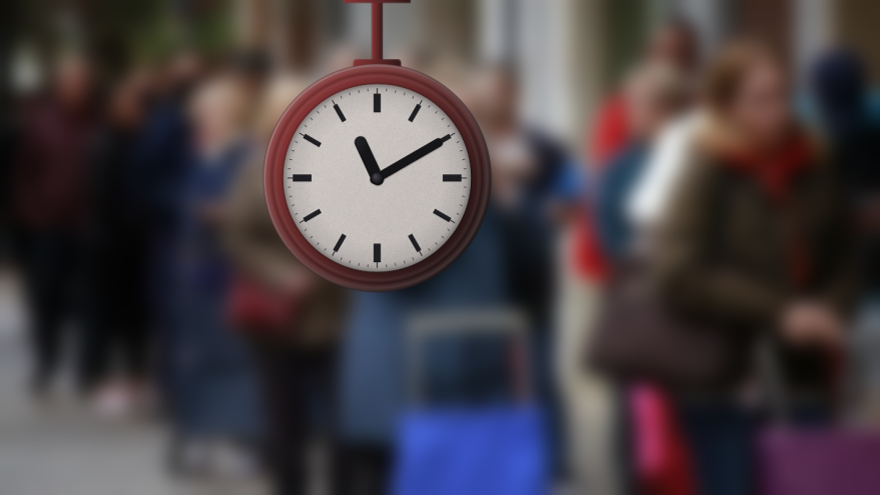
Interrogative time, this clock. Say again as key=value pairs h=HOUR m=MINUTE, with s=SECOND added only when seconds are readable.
h=11 m=10
